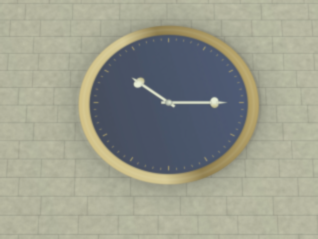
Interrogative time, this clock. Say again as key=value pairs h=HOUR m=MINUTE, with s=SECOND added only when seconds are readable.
h=10 m=15
